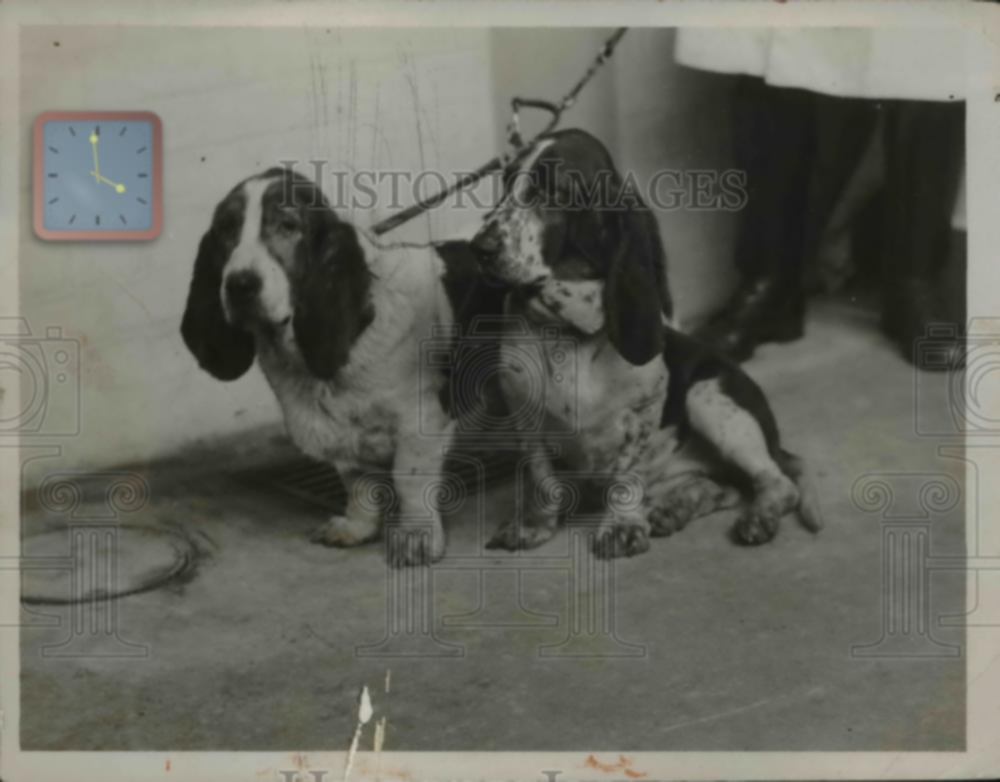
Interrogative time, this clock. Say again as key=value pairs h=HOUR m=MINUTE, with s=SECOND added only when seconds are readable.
h=3 m=59
